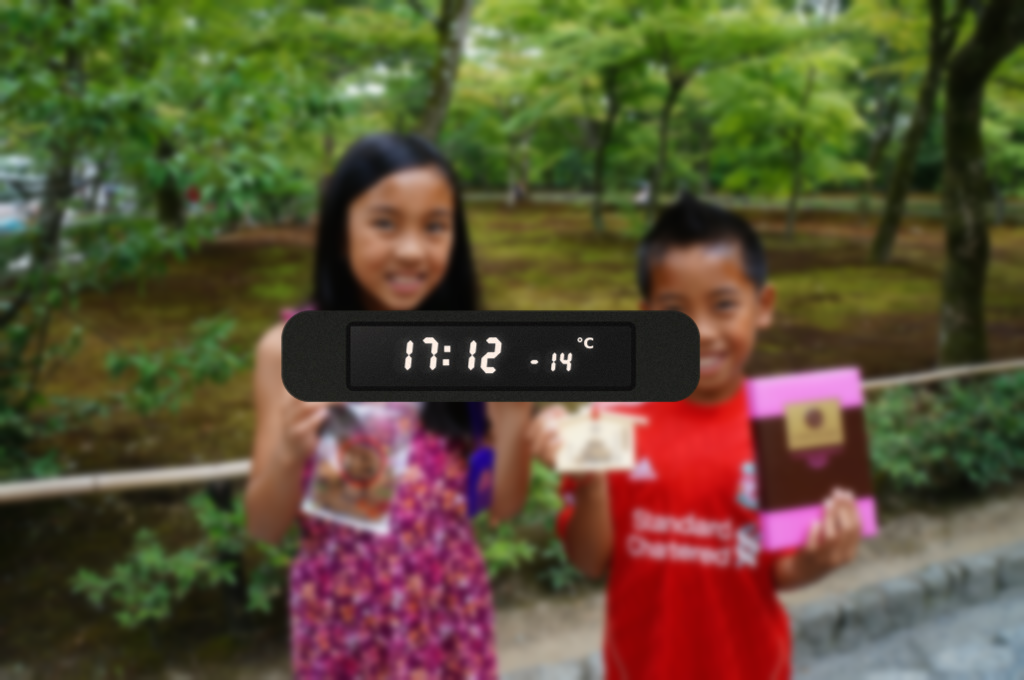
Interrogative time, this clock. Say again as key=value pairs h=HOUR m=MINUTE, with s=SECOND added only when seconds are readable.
h=17 m=12
